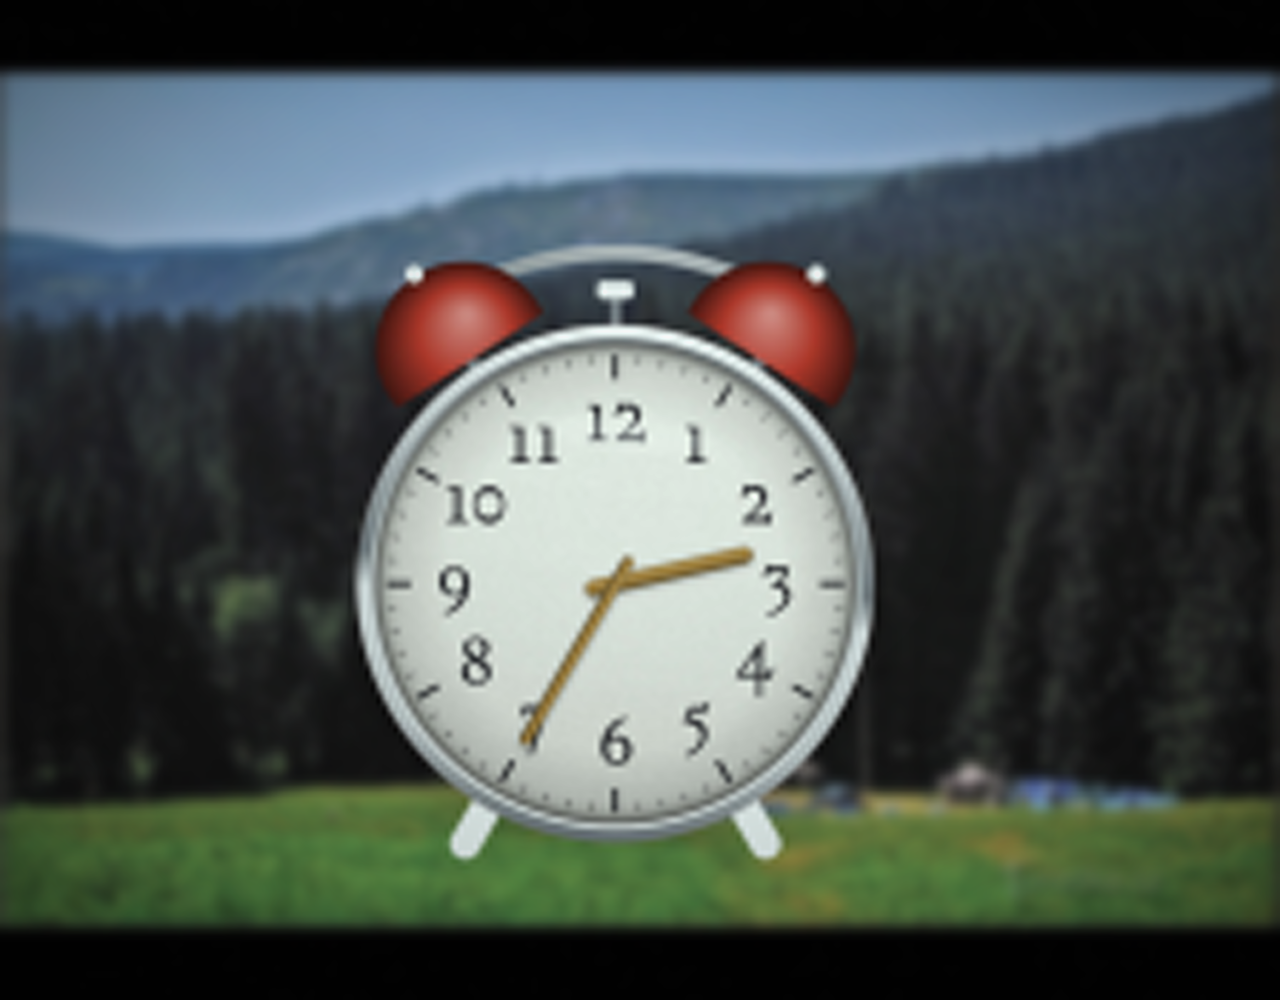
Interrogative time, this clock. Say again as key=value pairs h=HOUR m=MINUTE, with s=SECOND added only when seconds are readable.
h=2 m=35
